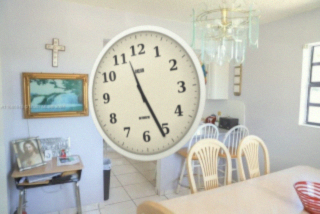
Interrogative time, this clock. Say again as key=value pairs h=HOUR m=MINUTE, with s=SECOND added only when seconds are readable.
h=11 m=26
